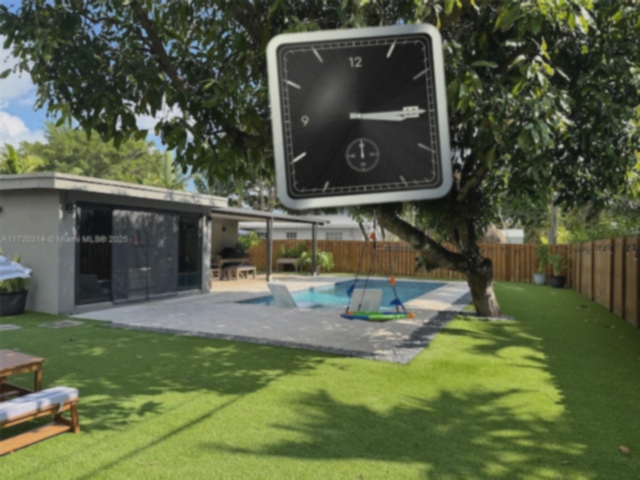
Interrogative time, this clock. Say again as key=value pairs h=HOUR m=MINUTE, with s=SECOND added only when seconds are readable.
h=3 m=15
